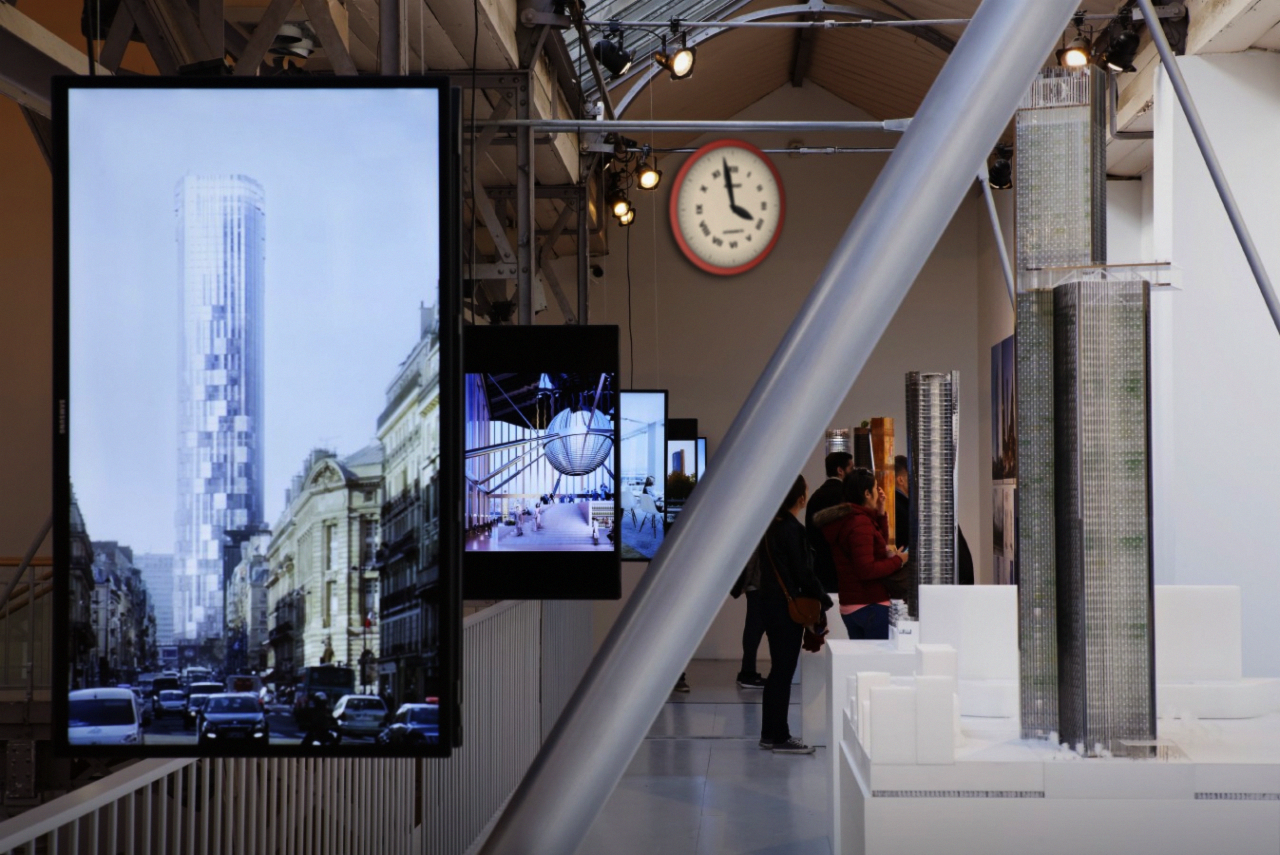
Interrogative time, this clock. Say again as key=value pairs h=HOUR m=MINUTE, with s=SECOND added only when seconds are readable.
h=3 m=58
